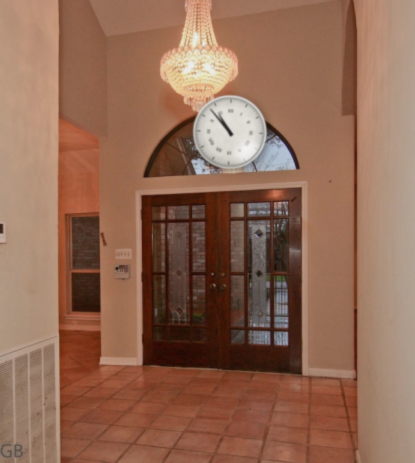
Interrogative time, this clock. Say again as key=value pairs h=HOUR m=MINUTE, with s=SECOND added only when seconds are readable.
h=10 m=53
